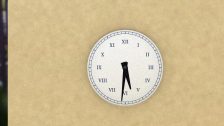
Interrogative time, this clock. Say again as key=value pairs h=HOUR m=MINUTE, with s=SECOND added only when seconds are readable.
h=5 m=31
